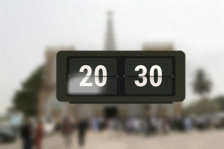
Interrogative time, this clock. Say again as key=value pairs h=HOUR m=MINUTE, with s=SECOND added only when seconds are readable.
h=20 m=30
